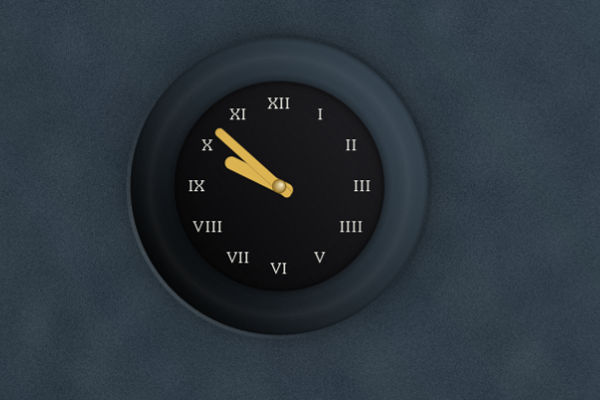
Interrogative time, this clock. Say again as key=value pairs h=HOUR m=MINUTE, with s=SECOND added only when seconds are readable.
h=9 m=52
